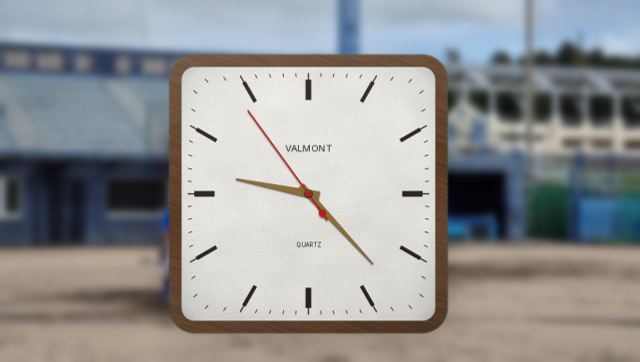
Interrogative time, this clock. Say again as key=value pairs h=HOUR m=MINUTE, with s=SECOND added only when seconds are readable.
h=9 m=22 s=54
